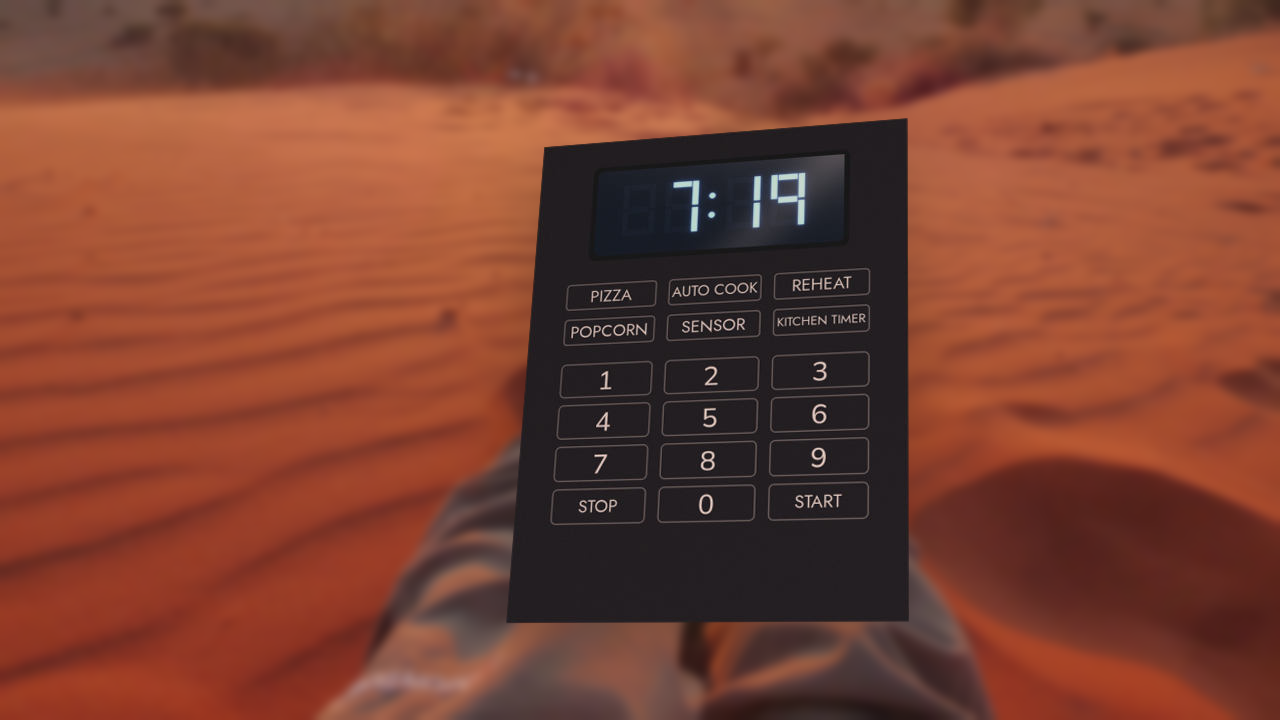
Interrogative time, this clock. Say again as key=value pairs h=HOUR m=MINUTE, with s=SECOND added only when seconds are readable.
h=7 m=19
